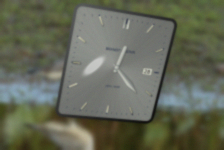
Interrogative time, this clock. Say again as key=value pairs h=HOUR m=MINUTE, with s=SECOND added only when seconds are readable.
h=12 m=22
